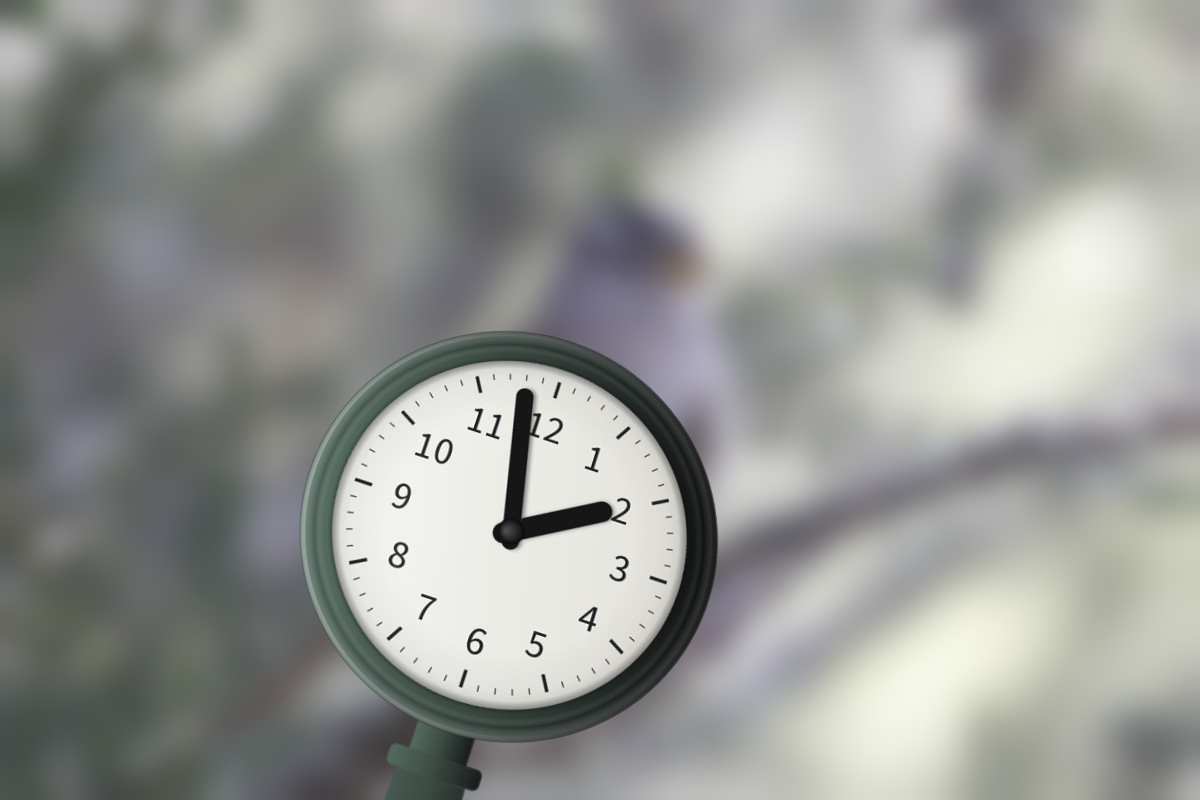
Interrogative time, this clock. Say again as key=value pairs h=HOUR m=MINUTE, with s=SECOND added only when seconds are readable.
h=1 m=58
